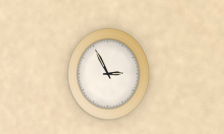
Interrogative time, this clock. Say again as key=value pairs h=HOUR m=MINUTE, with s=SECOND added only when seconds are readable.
h=2 m=55
